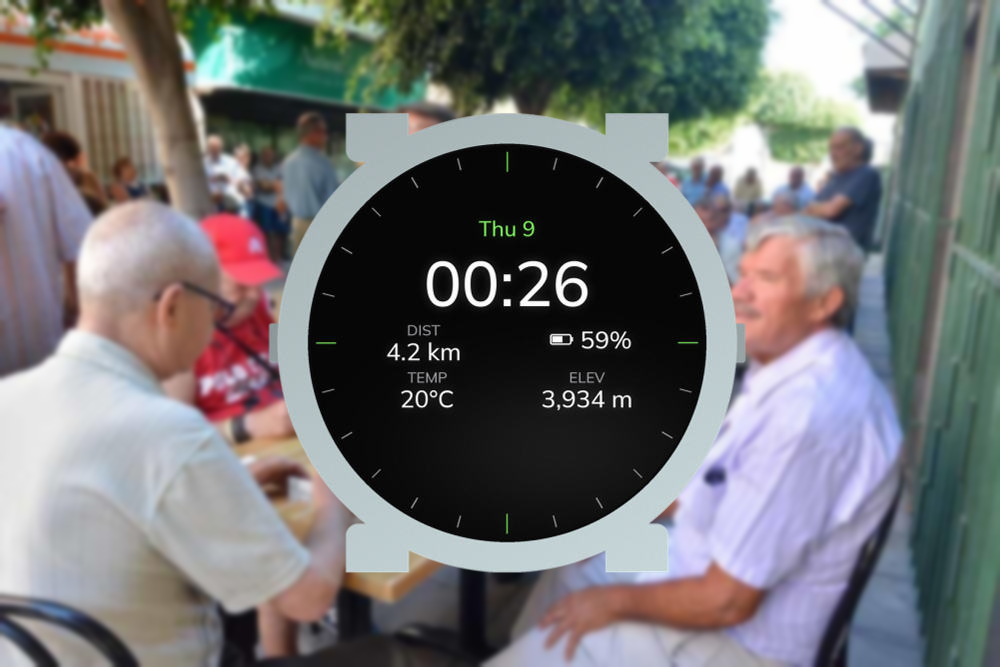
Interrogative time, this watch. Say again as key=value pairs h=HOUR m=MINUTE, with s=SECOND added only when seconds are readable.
h=0 m=26
